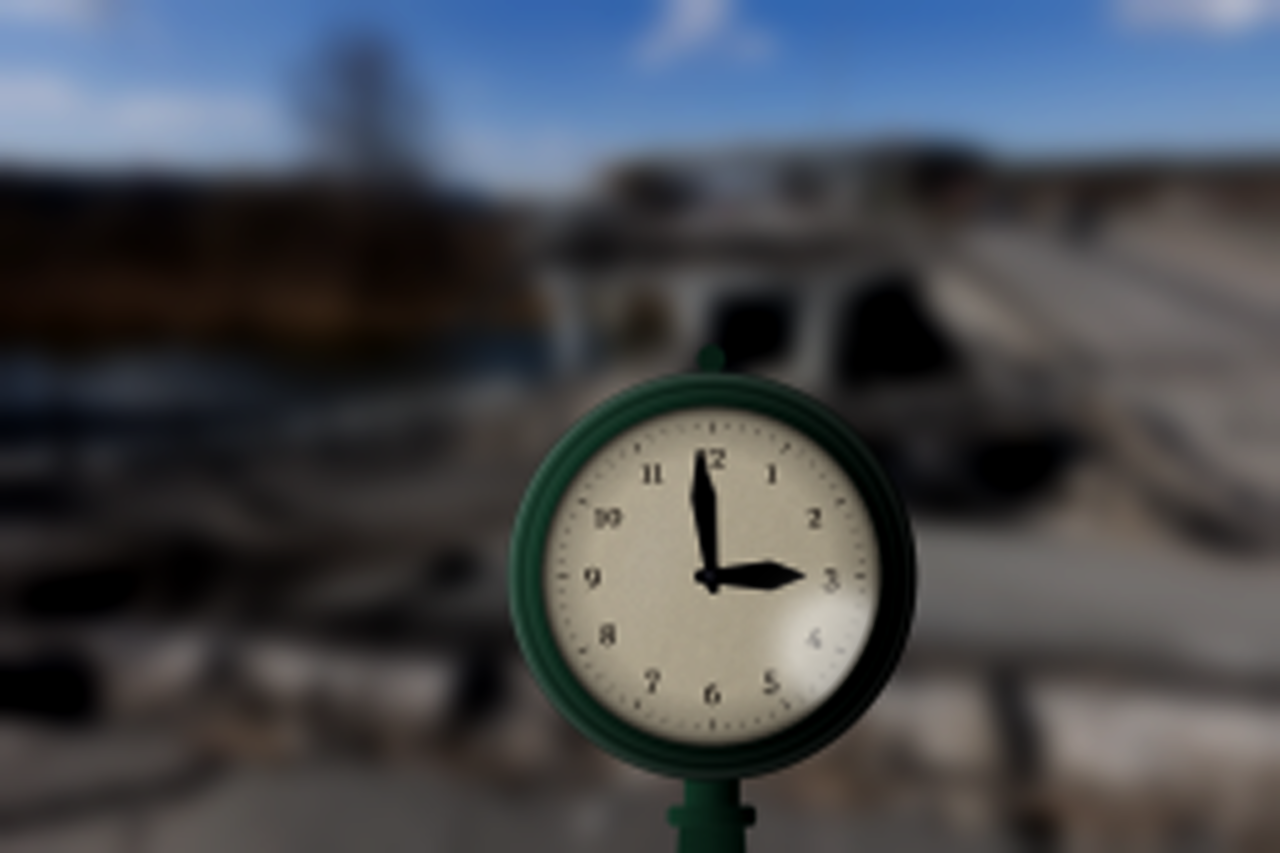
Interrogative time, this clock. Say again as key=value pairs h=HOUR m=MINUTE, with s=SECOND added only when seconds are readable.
h=2 m=59
